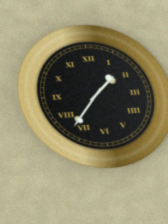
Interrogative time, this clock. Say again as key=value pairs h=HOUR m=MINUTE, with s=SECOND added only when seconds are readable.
h=1 m=37
